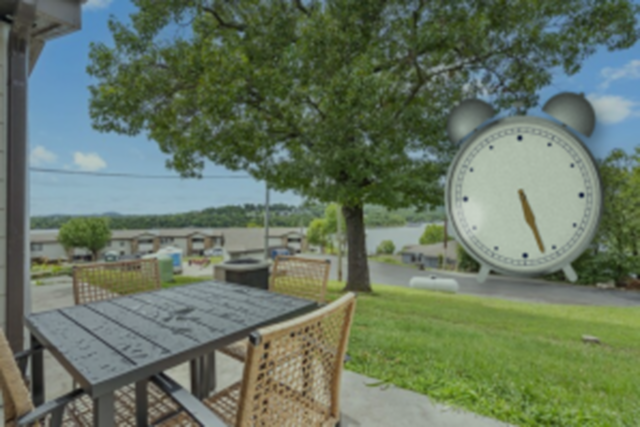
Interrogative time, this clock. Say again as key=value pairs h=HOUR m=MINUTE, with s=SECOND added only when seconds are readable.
h=5 m=27
